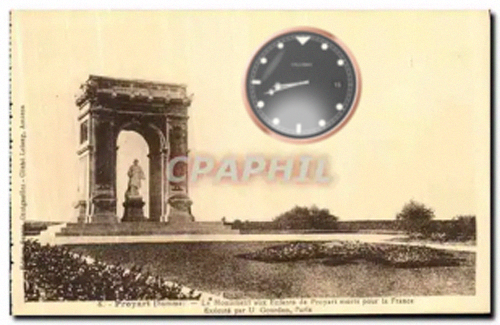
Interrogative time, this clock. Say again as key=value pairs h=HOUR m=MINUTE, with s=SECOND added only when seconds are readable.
h=8 m=42
